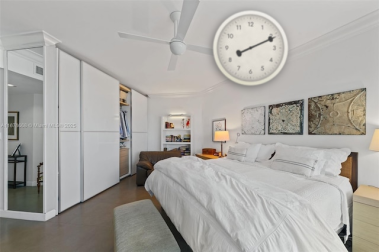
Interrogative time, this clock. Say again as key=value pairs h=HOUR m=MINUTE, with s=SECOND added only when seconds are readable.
h=8 m=11
